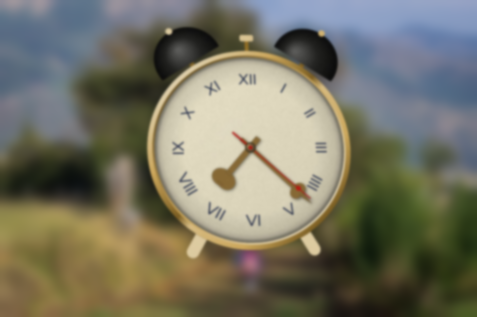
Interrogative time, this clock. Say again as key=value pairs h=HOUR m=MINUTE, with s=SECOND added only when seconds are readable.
h=7 m=22 s=22
